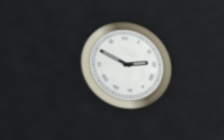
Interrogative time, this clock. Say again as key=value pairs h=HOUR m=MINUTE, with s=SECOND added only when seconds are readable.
h=2 m=50
